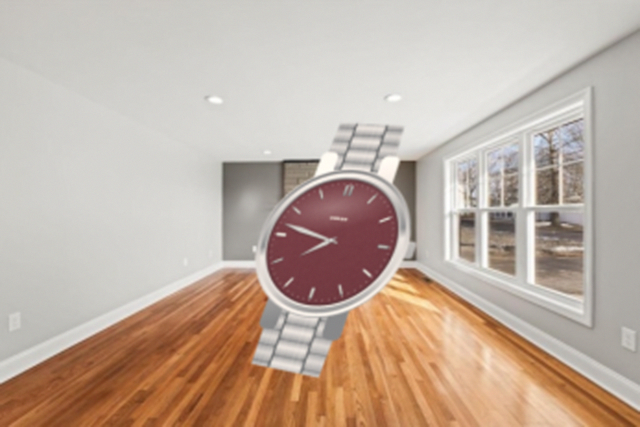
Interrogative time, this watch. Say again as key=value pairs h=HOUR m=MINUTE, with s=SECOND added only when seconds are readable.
h=7 m=47
